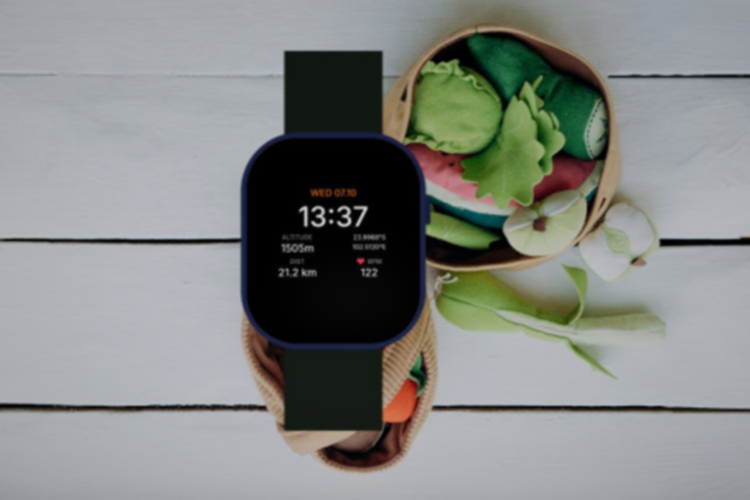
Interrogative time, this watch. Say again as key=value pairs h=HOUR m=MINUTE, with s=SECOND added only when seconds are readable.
h=13 m=37
